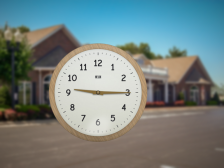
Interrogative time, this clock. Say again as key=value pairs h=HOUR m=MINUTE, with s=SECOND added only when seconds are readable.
h=9 m=15
